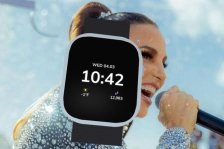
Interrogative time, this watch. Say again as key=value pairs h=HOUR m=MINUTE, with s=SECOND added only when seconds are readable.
h=10 m=42
